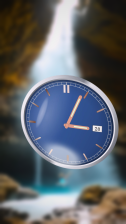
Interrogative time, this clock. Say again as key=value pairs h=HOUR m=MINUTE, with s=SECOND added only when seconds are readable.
h=3 m=4
